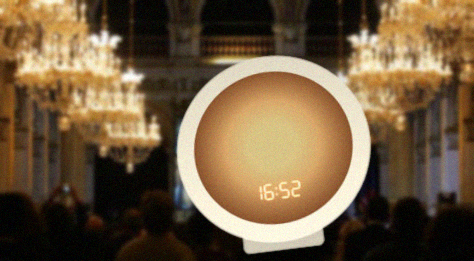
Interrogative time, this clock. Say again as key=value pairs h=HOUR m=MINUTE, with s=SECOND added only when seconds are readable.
h=16 m=52
